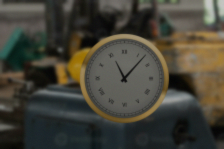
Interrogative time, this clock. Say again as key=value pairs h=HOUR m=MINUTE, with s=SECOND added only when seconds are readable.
h=11 m=7
